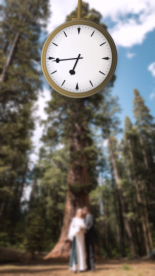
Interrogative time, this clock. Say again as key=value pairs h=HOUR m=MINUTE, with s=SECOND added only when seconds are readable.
h=6 m=44
